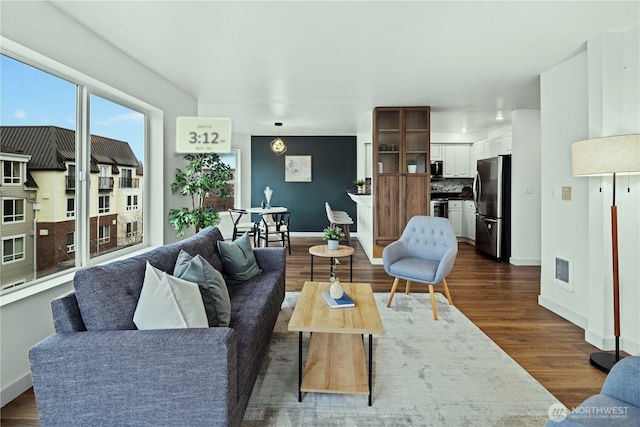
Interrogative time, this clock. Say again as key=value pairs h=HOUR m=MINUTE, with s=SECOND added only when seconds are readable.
h=3 m=12
